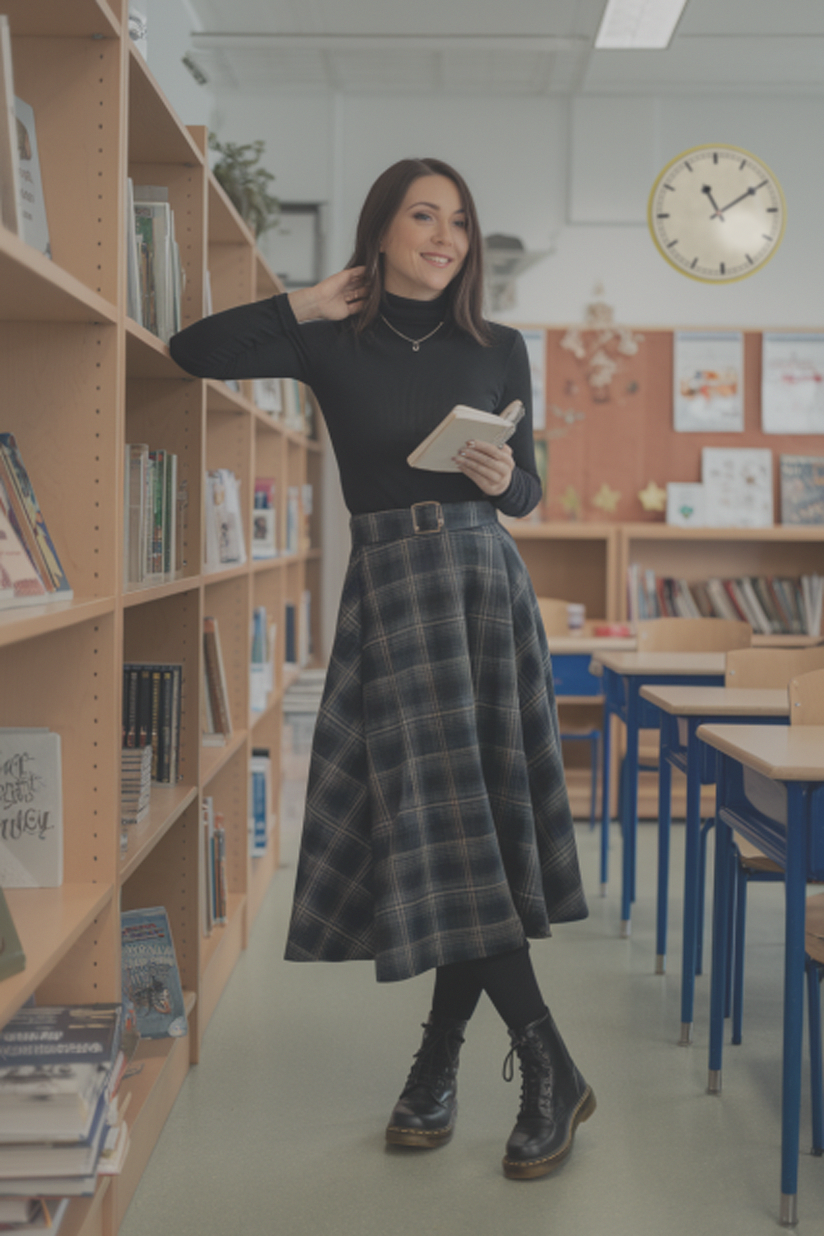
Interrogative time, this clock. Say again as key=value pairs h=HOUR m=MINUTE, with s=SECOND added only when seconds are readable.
h=11 m=10
